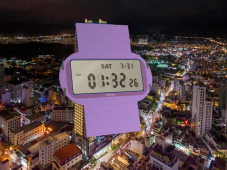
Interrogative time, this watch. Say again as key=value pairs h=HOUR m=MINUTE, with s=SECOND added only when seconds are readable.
h=1 m=32 s=26
